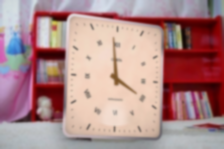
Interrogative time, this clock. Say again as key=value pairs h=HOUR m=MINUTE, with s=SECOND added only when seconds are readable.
h=3 m=59
